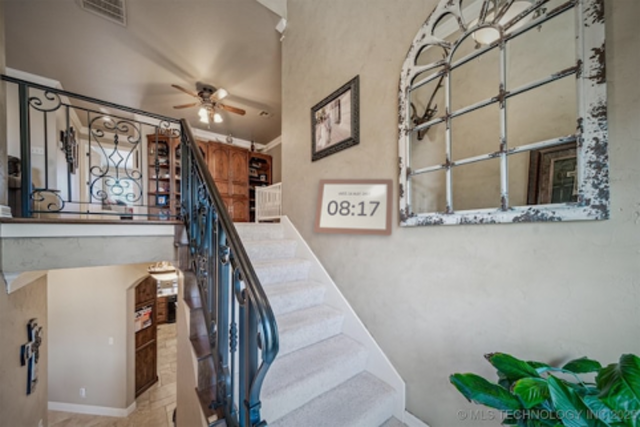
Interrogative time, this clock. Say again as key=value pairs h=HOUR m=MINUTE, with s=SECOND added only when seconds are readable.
h=8 m=17
